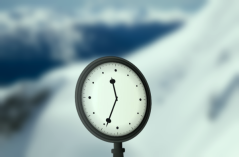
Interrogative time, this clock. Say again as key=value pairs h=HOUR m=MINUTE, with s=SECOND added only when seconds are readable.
h=11 m=34
